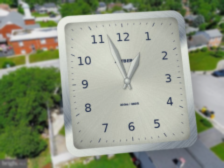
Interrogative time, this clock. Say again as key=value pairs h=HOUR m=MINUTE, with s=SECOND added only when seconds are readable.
h=12 m=57
